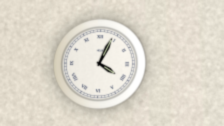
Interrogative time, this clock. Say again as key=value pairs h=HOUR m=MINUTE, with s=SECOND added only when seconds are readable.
h=4 m=4
